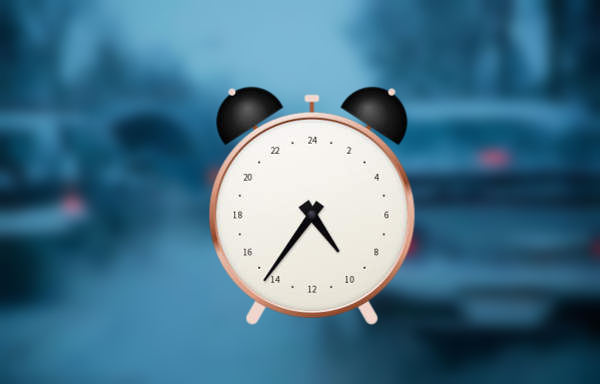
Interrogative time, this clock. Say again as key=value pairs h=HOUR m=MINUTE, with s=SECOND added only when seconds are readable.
h=9 m=36
